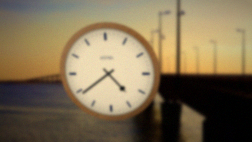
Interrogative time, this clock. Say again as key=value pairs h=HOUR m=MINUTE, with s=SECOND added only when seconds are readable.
h=4 m=39
